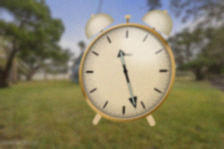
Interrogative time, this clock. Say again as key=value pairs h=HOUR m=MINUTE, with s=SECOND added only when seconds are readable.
h=11 m=27
